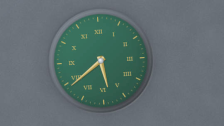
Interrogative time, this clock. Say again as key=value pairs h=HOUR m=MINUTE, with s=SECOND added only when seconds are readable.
h=5 m=39
